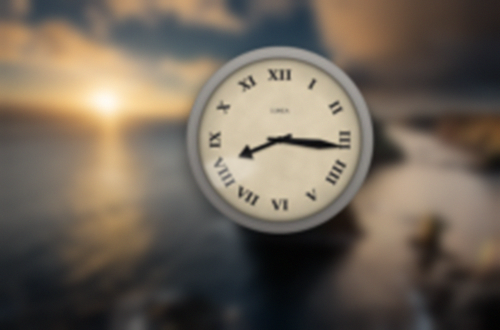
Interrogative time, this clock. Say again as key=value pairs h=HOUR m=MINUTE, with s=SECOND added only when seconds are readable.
h=8 m=16
